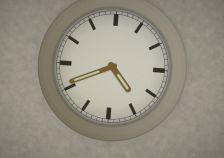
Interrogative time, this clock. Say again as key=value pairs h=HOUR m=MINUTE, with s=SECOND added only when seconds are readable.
h=4 m=41
